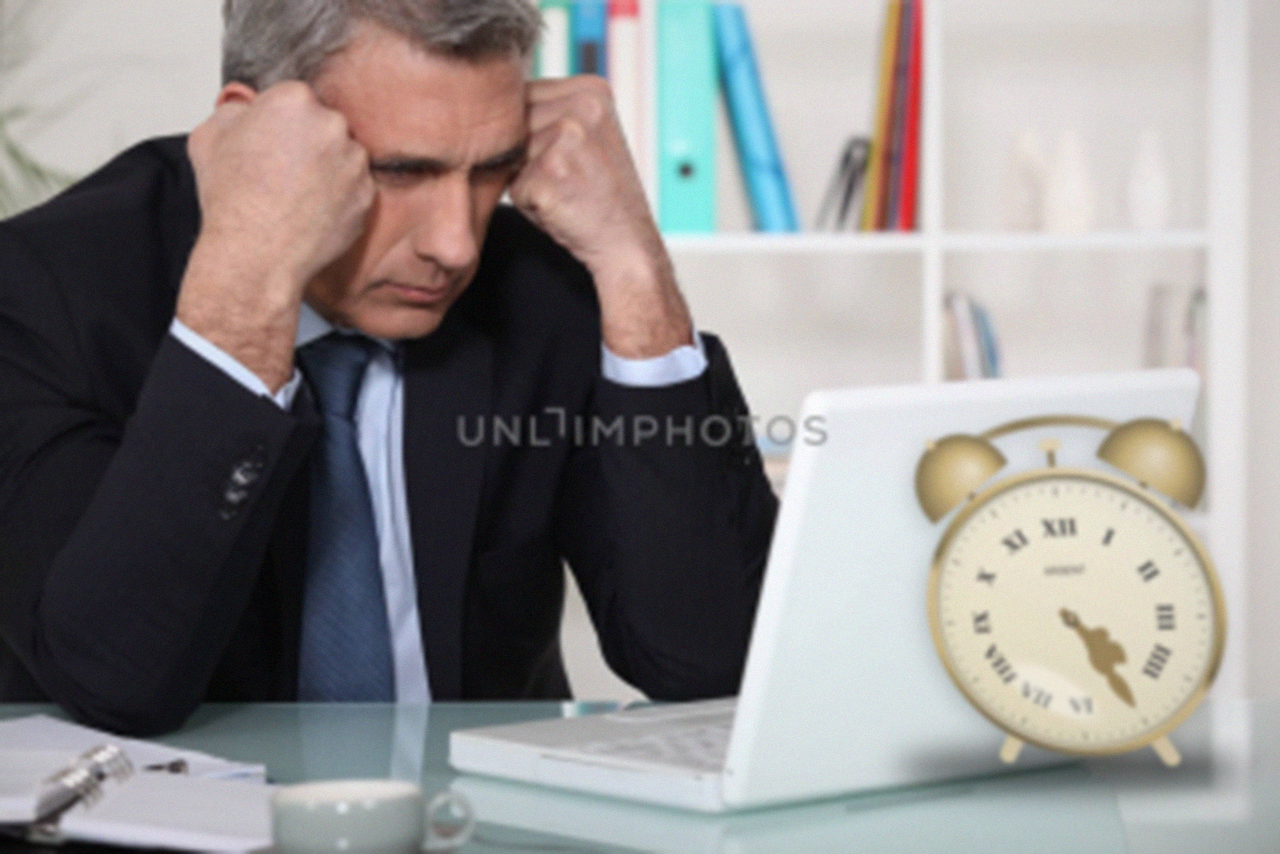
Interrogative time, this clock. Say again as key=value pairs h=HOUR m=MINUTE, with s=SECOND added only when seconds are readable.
h=4 m=25
